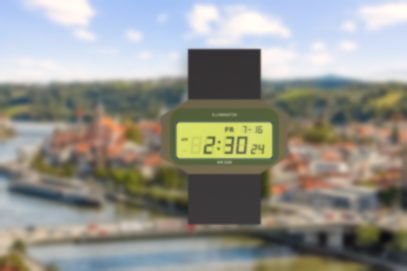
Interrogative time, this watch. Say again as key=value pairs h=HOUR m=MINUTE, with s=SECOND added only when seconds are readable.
h=2 m=30
